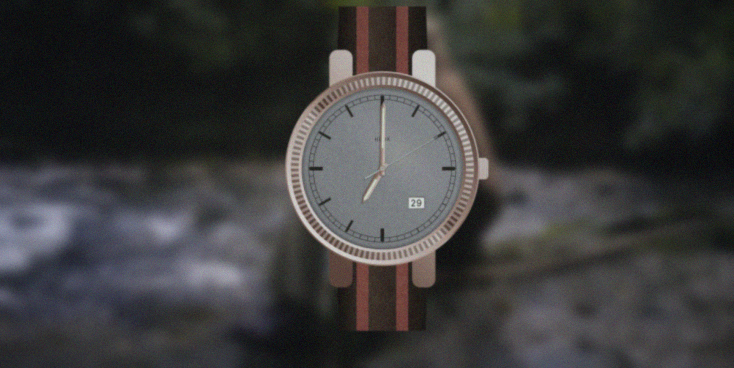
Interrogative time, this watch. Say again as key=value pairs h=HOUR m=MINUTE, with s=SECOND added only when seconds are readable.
h=7 m=0 s=10
